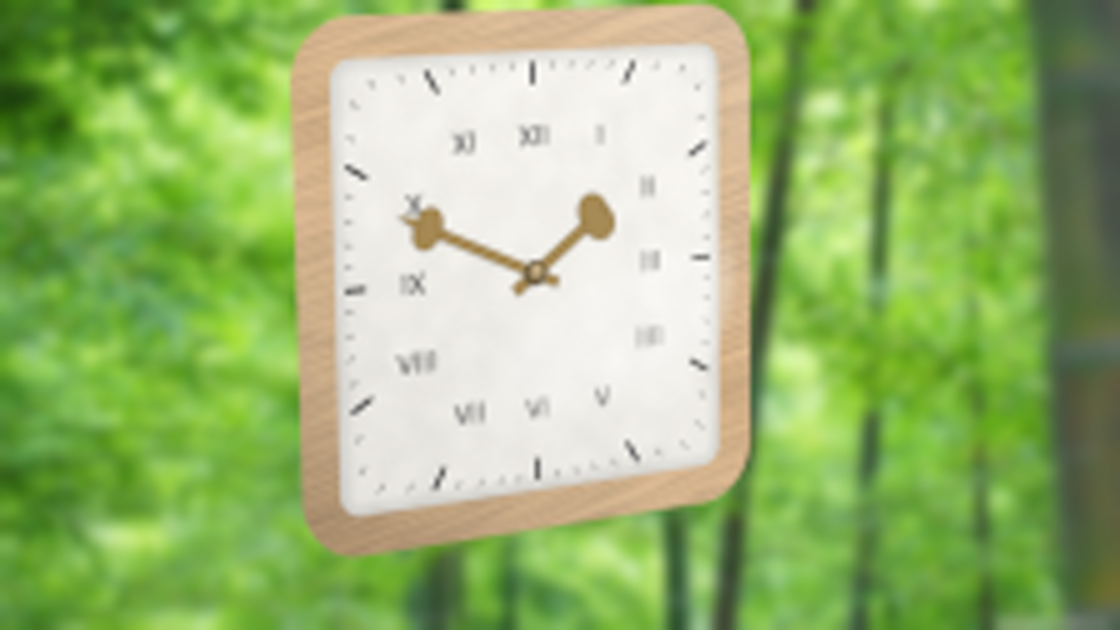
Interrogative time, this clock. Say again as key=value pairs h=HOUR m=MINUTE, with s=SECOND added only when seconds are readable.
h=1 m=49
